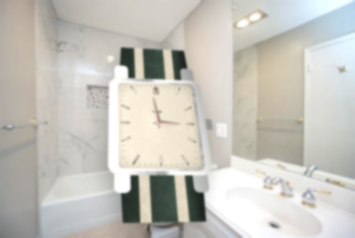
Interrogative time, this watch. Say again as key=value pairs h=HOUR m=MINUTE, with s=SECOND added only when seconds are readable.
h=2 m=59
